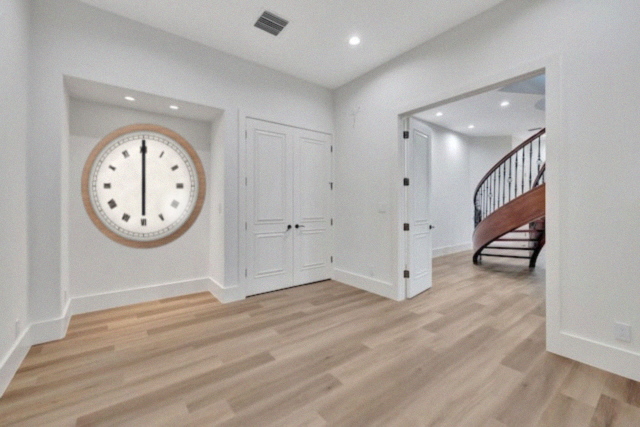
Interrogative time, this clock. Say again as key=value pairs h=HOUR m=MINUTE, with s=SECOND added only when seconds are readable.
h=6 m=0
